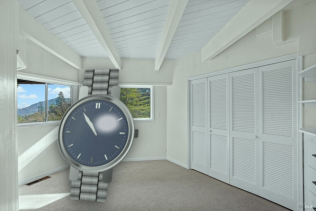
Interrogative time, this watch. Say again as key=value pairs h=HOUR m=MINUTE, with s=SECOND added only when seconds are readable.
h=10 m=54
